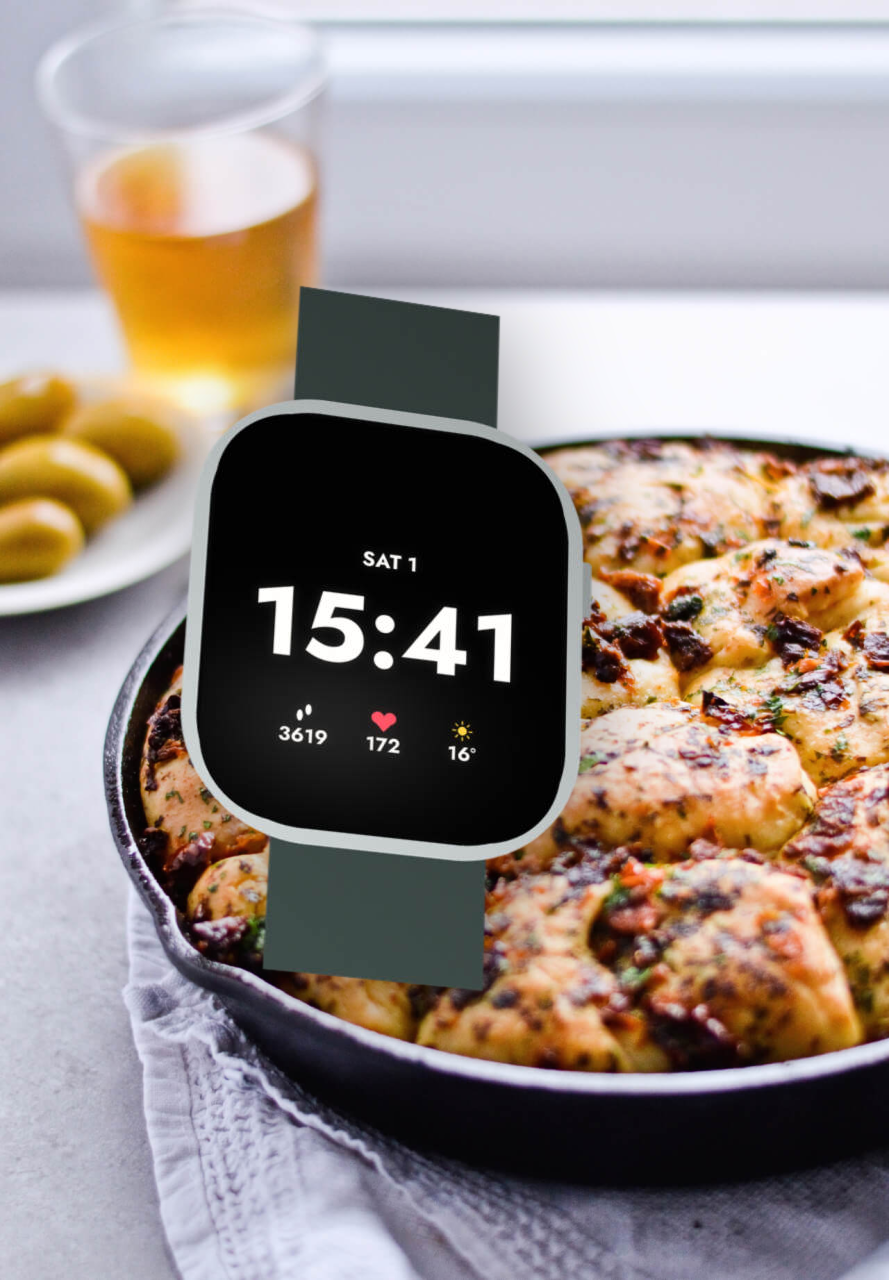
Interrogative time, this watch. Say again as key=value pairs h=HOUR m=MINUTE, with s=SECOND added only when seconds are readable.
h=15 m=41
